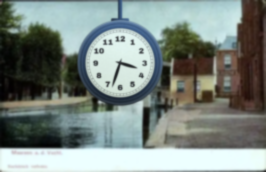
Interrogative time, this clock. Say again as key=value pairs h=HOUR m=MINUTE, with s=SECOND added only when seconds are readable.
h=3 m=33
